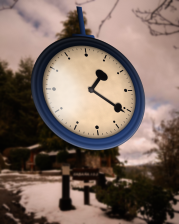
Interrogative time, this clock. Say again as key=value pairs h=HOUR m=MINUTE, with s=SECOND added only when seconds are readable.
h=1 m=21
